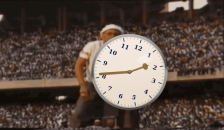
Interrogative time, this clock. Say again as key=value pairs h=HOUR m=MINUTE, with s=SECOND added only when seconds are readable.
h=1 m=41
